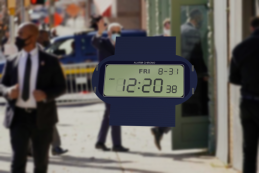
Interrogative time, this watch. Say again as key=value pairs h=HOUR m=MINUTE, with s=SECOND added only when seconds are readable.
h=12 m=20 s=38
